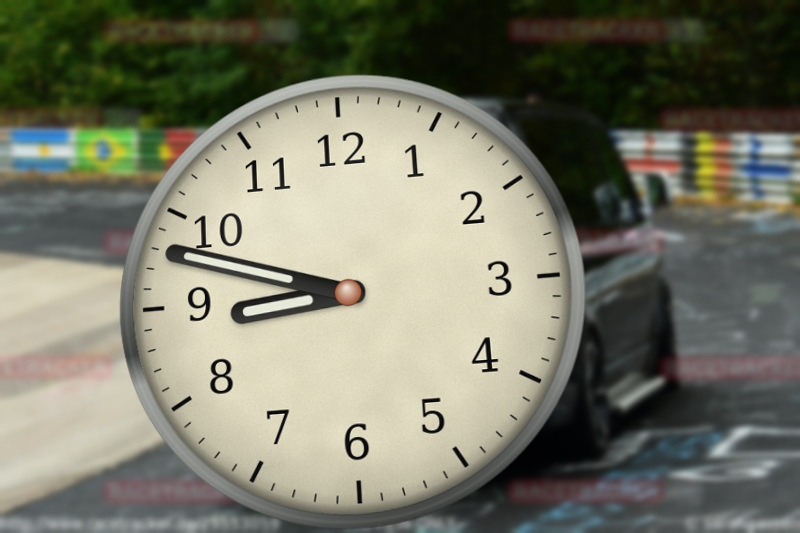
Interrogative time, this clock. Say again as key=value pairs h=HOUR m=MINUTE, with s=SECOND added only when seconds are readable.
h=8 m=48
